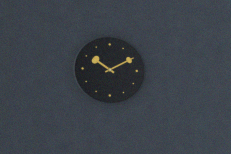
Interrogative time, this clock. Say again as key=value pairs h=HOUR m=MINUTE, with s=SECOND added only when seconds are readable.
h=10 m=10
